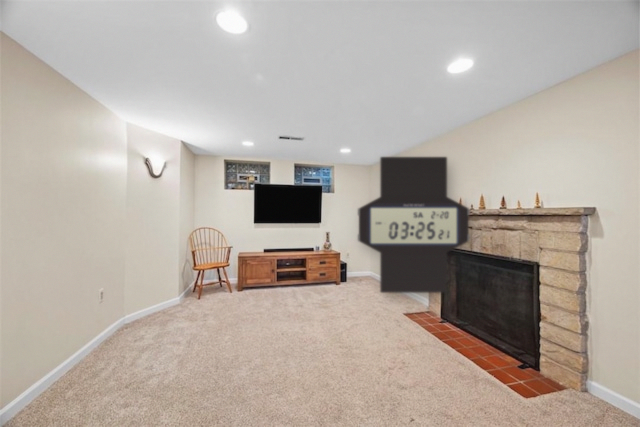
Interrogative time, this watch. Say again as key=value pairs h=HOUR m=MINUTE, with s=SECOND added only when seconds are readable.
h=3 m=25
